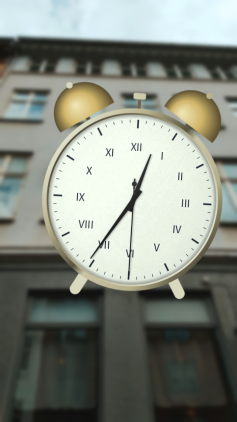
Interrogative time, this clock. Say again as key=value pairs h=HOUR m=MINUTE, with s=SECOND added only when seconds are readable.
h=12 m=35 s=30
